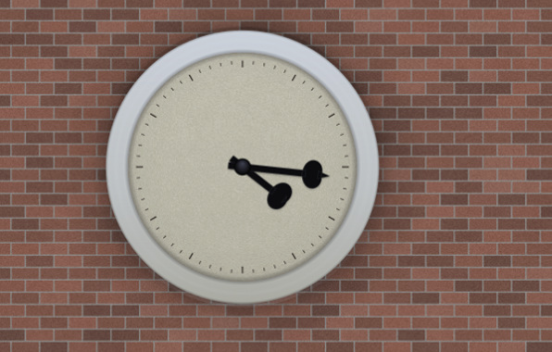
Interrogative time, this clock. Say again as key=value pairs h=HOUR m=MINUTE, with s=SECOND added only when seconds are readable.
h=4 m=16
